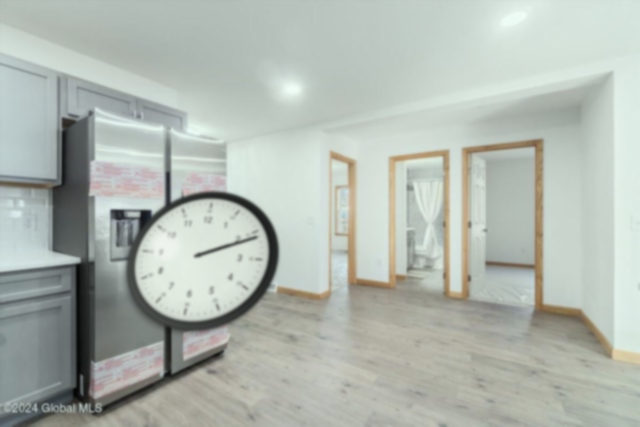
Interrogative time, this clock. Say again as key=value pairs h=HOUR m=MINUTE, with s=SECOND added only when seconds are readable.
h=2 m=11
